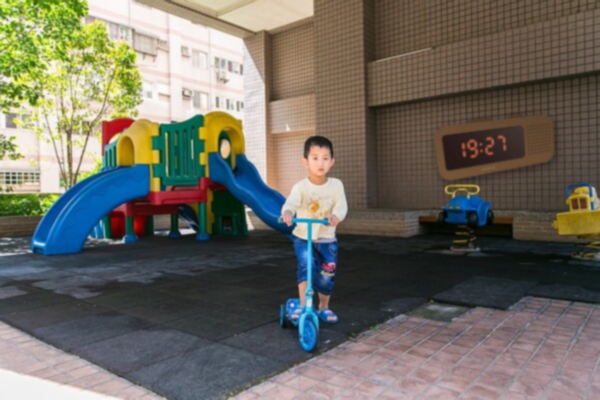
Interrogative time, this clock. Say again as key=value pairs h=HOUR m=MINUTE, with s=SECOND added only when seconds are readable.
h=19 m=27
